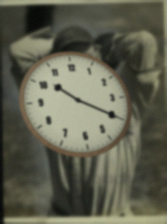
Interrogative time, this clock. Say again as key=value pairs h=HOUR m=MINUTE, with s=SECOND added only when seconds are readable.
h=10 m=20
